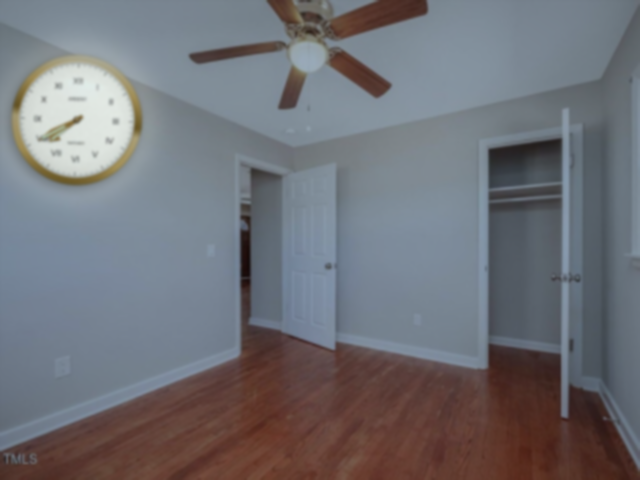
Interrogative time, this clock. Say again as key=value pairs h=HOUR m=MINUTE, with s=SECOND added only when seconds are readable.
h=7 m=40
